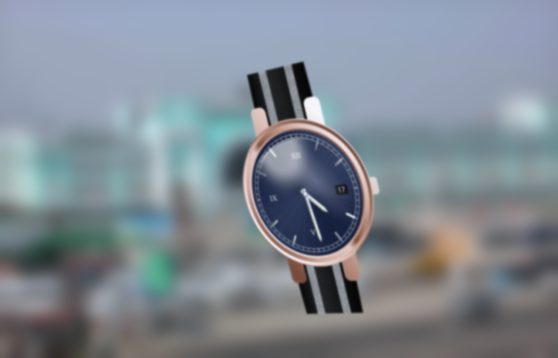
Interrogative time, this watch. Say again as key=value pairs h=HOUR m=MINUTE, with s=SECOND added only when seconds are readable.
h=4 m=29
